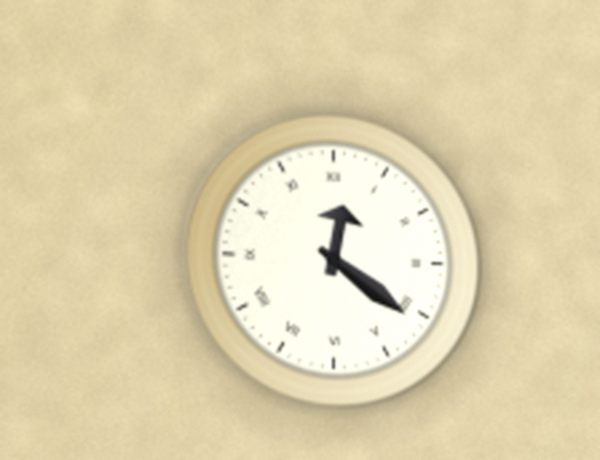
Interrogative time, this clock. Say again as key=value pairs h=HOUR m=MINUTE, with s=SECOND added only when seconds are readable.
h=12 m=21
